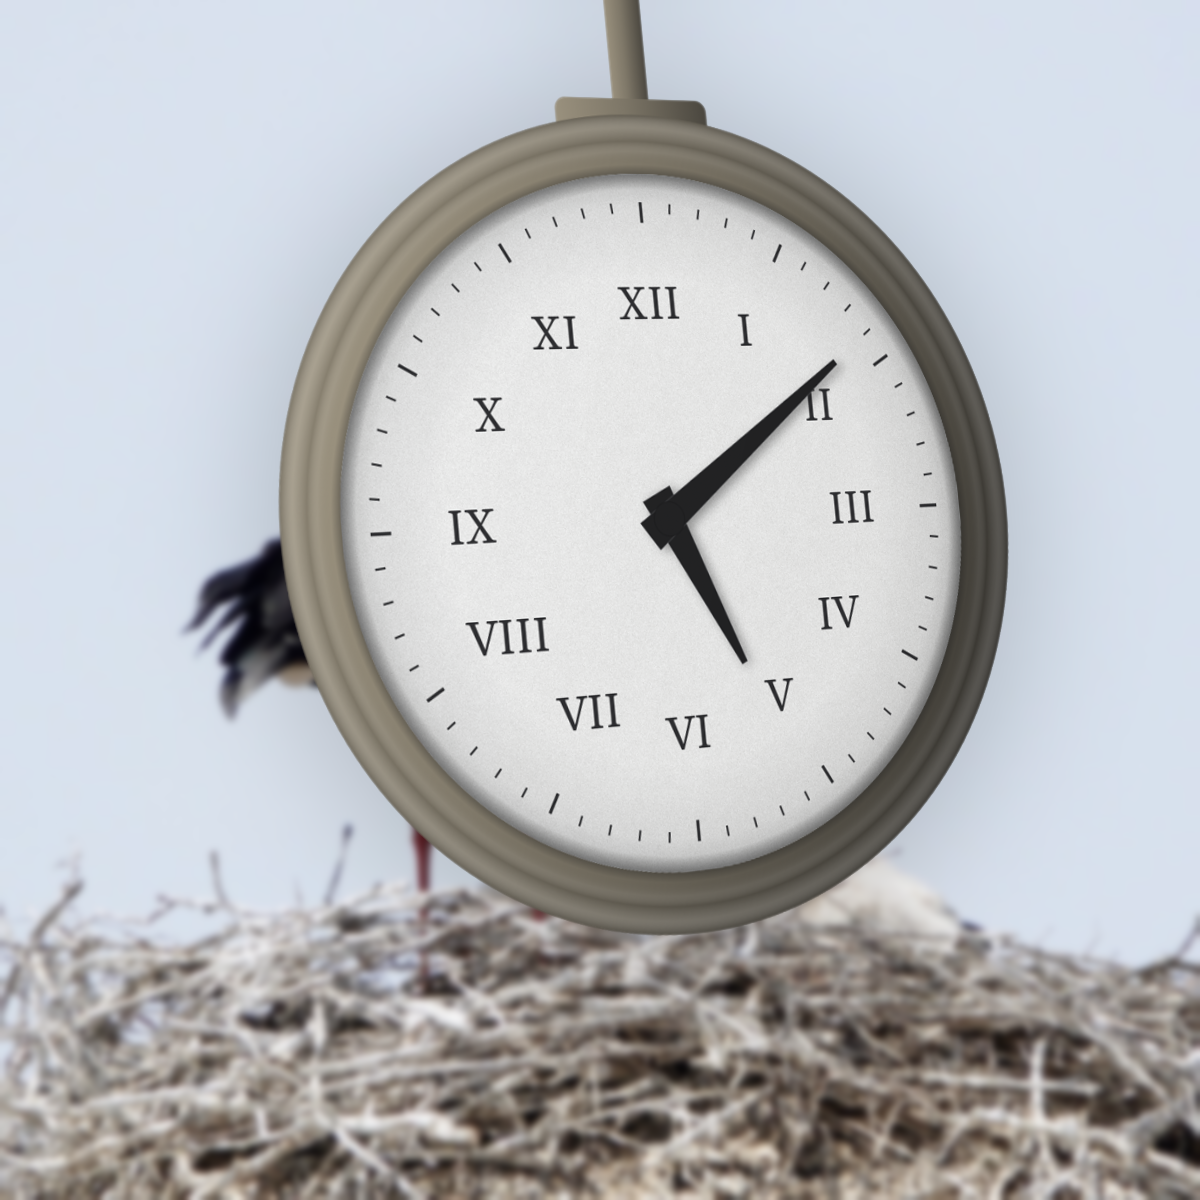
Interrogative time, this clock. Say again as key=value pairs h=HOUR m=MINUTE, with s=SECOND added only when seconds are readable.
h=5 m=9
